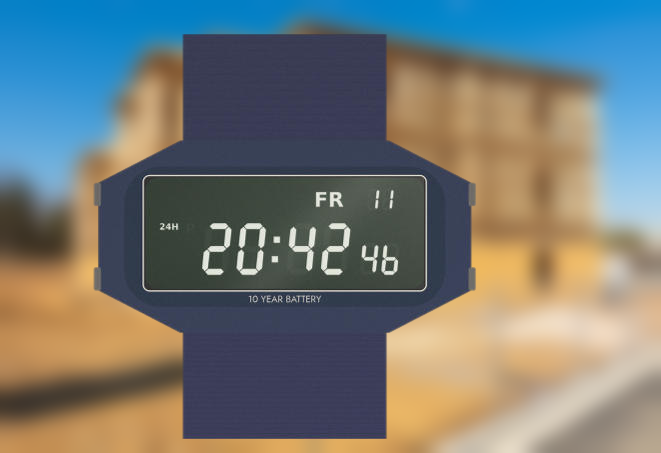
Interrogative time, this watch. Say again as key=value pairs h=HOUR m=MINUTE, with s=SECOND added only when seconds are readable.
h=20 m=42 s=46
